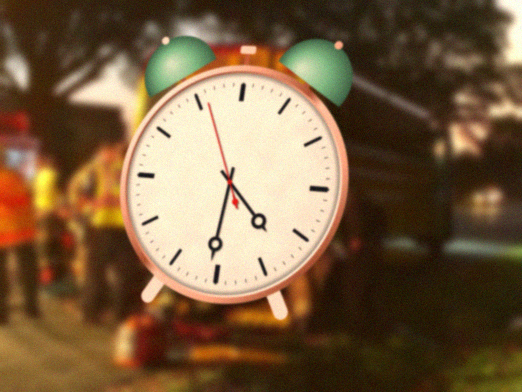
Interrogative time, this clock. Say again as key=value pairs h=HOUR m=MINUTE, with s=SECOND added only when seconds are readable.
h=4 m=30 s=56
